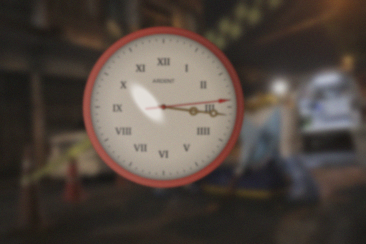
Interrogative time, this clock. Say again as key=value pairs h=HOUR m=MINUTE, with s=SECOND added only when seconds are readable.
h=3 m=16 s=14
